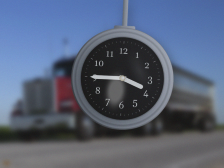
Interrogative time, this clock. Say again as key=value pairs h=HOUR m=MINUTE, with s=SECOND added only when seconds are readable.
h=3 m=45
